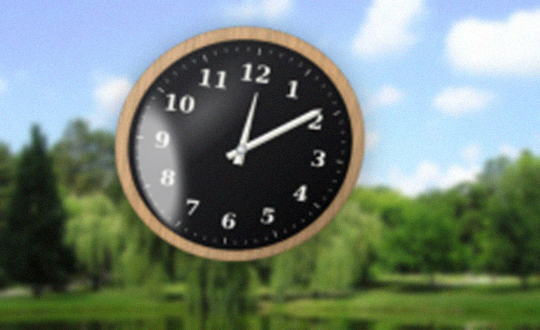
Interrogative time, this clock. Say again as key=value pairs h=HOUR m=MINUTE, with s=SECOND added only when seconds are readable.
h=12 m=9
